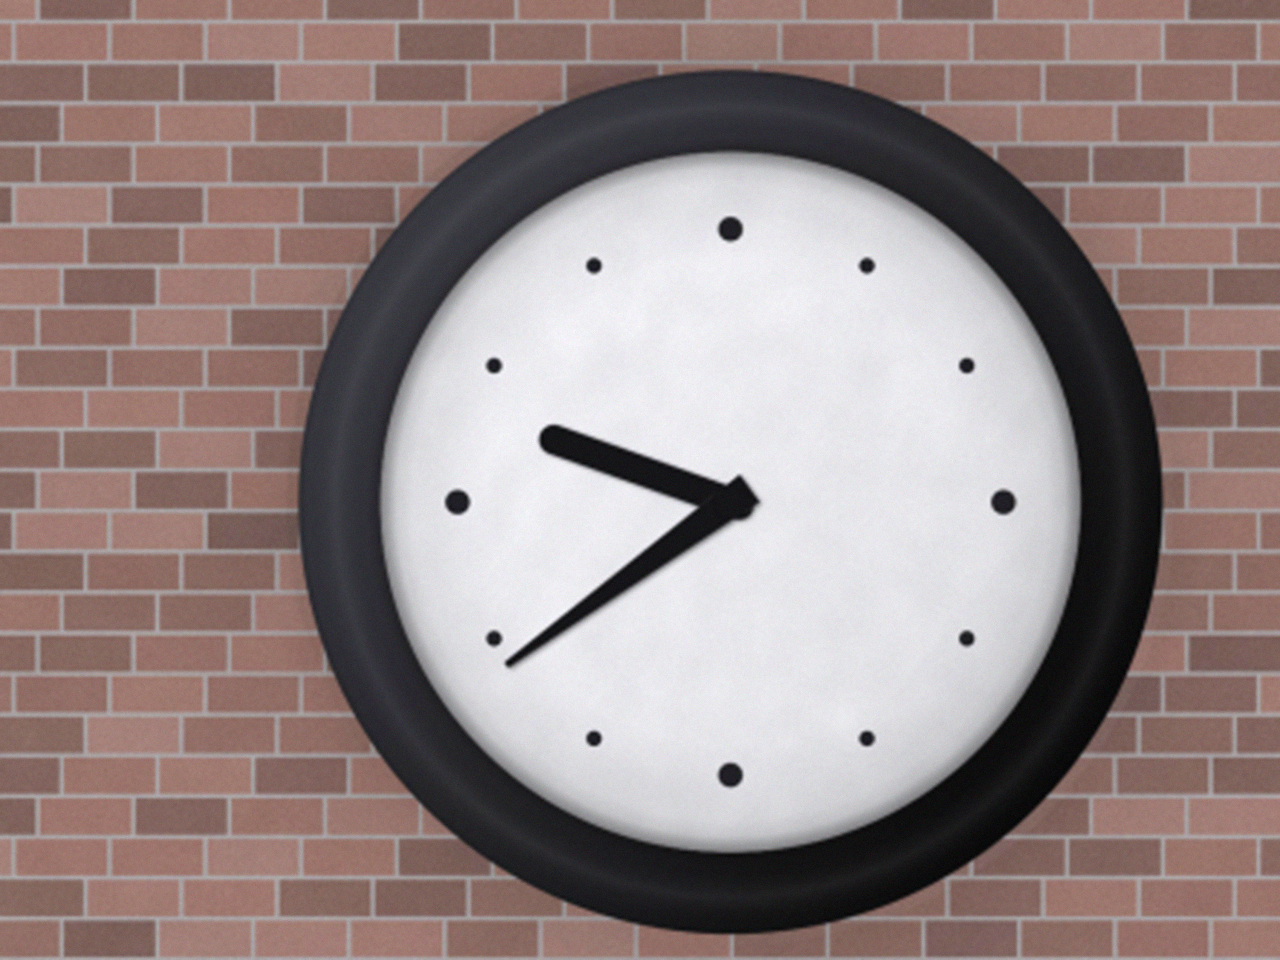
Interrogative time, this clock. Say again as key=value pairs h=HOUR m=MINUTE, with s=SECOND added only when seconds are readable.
h=9 m=39
